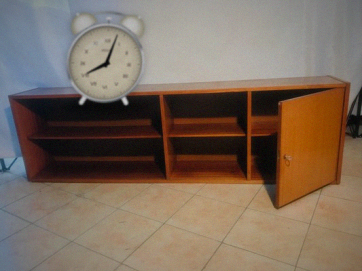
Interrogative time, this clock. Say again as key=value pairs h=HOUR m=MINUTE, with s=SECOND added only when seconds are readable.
h=8 m=3
